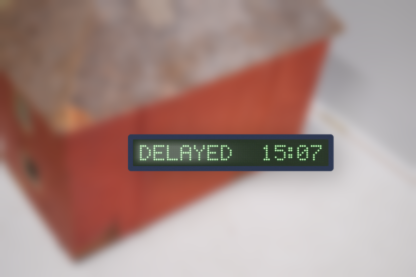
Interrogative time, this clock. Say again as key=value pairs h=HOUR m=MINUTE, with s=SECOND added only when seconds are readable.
h=15 m=7
